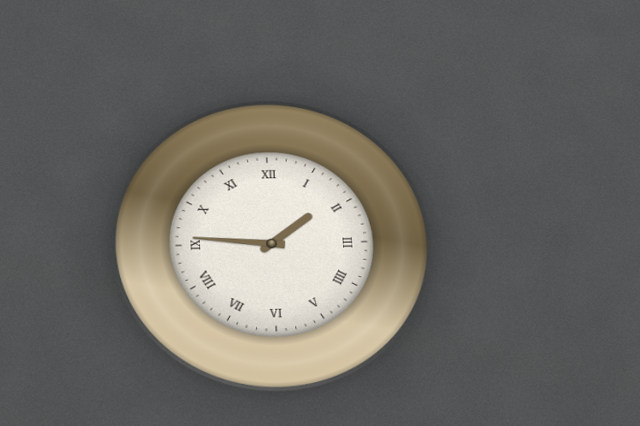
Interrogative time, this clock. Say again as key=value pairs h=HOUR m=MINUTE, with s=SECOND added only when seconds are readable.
h=1 m=46
